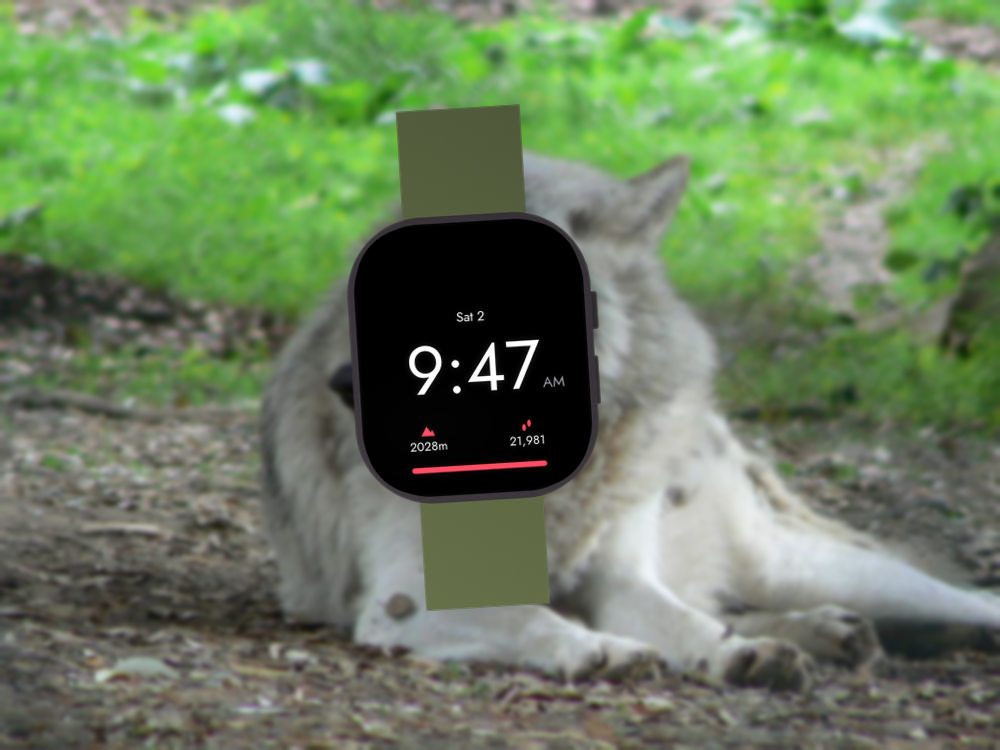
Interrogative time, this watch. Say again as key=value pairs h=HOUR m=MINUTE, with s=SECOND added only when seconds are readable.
h=9 m=47
